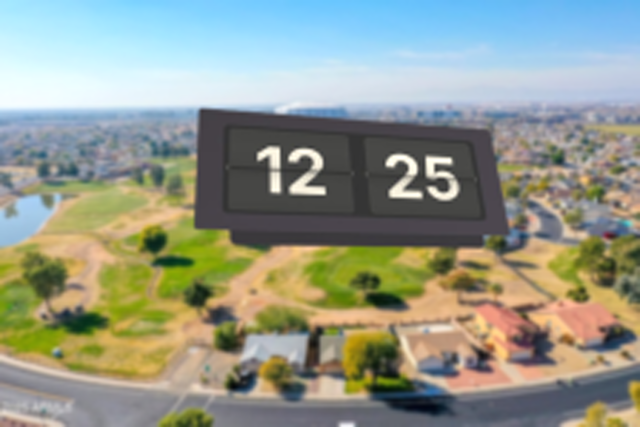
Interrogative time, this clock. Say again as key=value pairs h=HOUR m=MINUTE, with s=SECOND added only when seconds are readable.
h=12 m=25
